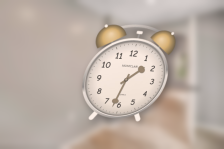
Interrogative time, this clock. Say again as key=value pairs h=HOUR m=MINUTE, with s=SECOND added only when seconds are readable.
h=1 m=32
